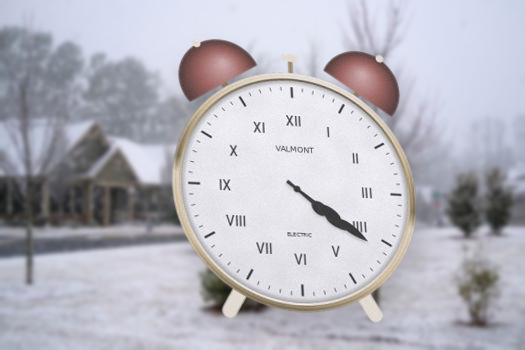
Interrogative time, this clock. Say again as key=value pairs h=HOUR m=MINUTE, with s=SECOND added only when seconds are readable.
h=4 m=21
